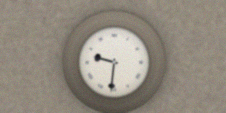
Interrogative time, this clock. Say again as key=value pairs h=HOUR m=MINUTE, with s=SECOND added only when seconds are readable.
h=9 m=31
